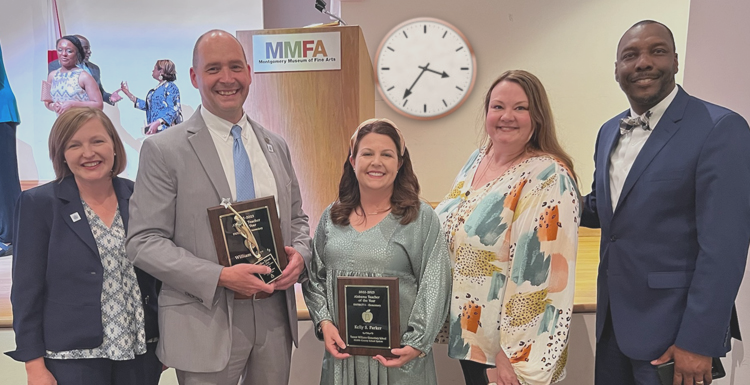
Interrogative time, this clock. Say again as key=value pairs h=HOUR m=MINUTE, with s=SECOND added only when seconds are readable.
h=3 m=36
